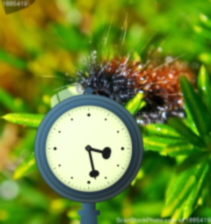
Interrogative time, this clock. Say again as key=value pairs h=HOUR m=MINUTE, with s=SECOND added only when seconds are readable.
h=3 m=28
